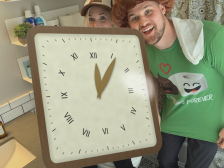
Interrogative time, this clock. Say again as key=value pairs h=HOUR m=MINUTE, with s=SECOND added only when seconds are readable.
h=12 m=6
